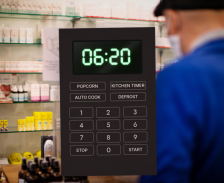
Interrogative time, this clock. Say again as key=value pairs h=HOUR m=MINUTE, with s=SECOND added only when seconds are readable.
h=6 m=20
